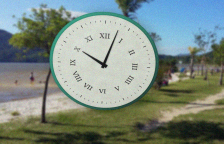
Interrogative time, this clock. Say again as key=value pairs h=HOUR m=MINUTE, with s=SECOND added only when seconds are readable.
h=10 m=3
